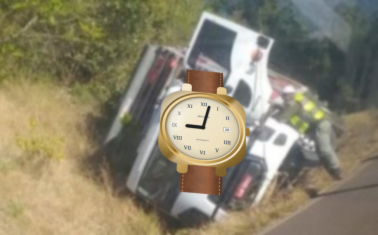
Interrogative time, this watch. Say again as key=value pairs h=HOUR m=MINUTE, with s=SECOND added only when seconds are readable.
h=9 m=2
